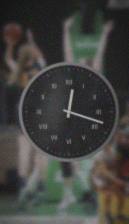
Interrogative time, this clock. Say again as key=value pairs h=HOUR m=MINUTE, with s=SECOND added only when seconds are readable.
h=12 m=18
